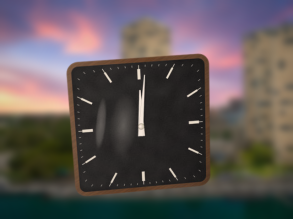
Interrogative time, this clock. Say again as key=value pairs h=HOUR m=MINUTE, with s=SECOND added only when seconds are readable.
h=12 m=1
